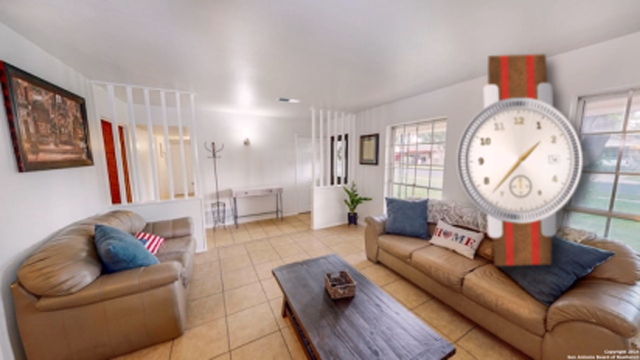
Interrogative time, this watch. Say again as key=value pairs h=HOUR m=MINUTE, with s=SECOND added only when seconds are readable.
h=1 m=37
